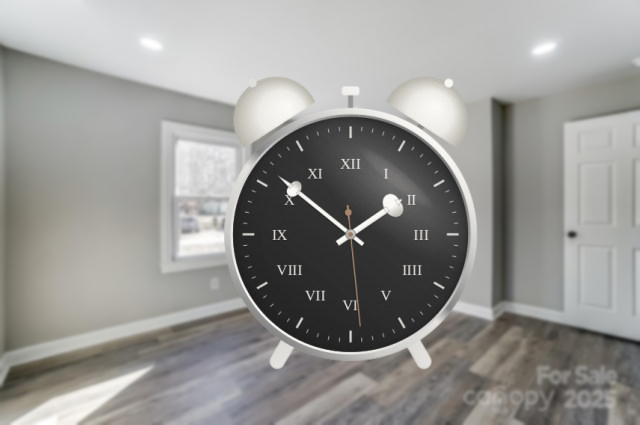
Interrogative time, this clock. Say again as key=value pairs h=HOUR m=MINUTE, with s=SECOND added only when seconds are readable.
h=1 m=51 s=29
